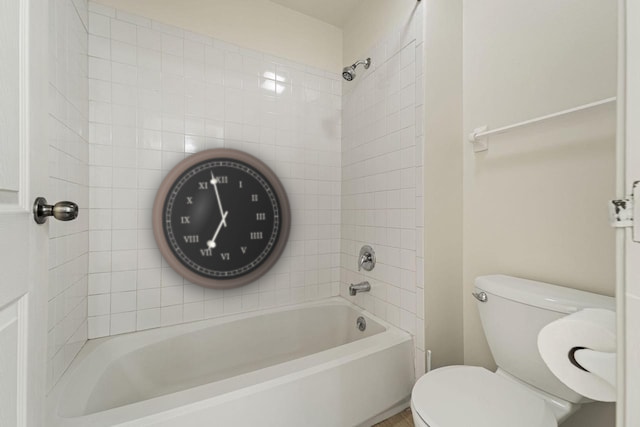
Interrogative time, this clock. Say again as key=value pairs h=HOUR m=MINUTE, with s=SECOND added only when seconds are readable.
h=6 m=58
